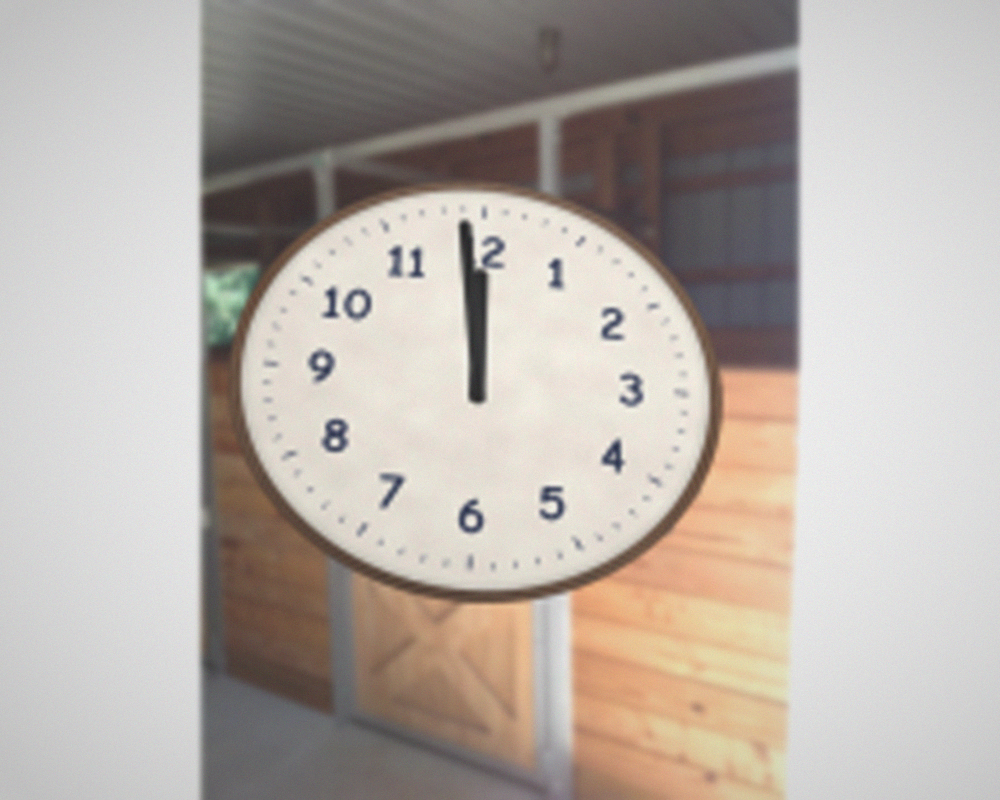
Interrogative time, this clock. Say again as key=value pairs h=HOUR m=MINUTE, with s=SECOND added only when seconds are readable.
h=11 m=59
